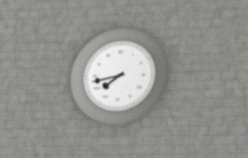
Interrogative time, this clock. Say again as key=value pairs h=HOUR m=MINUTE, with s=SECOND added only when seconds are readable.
h=7 m=43
